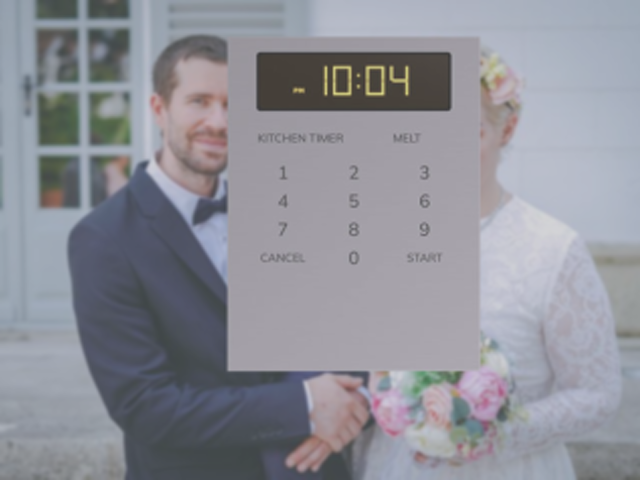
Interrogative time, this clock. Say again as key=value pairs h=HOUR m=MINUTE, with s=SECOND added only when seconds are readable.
h=10 m=4
